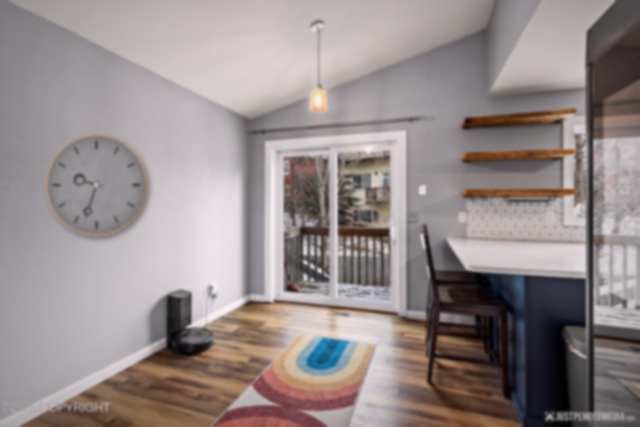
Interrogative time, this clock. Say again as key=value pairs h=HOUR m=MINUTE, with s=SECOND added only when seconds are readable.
h=9 m=33
